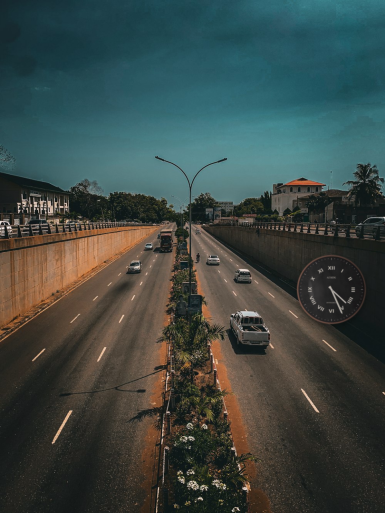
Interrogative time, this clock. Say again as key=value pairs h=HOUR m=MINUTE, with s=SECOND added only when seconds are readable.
h=4 m=26
